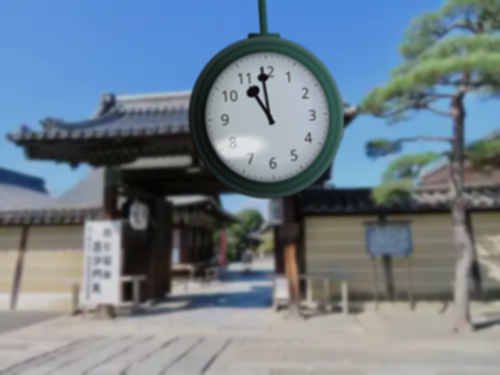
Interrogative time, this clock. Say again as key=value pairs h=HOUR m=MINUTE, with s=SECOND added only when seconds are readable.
h=10 m=59
